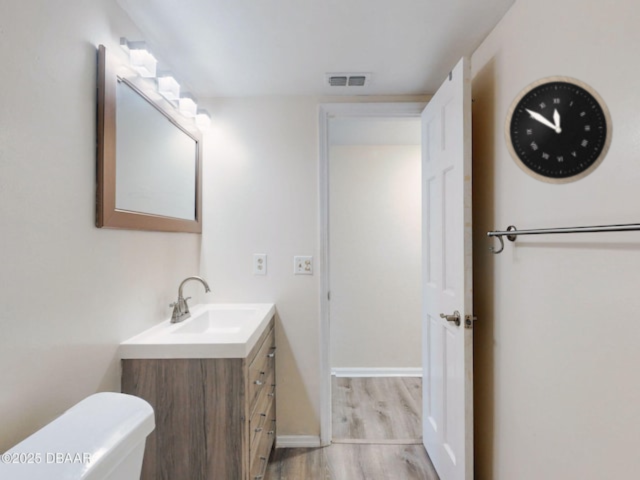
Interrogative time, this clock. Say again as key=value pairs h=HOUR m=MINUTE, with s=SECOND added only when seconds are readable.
h=11 m=51
